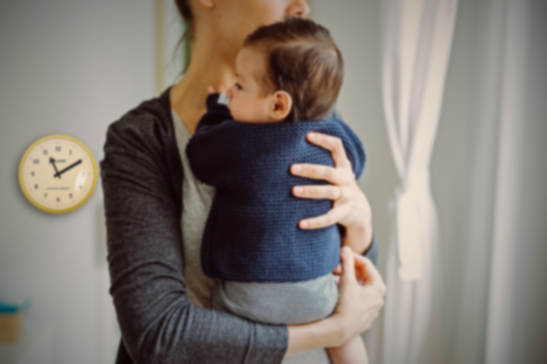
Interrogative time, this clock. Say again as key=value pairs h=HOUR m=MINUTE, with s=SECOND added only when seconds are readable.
h=11 m=10
